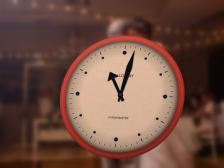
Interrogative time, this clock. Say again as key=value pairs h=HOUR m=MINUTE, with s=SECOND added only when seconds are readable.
h=11 m=2
